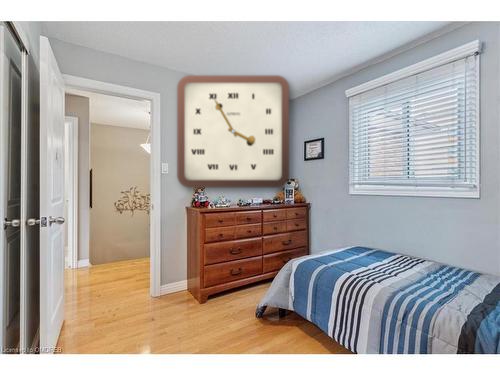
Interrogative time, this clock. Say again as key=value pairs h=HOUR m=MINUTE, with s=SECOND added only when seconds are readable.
h=3 m=55
